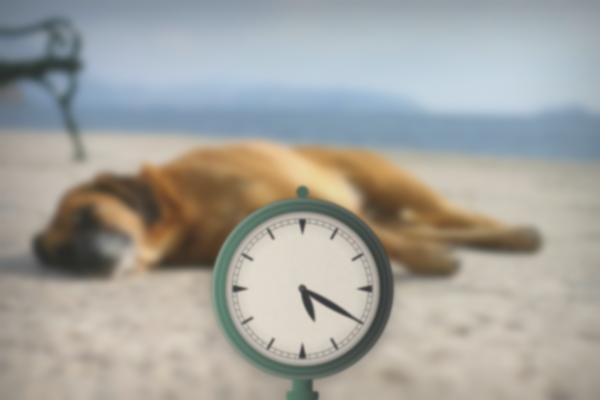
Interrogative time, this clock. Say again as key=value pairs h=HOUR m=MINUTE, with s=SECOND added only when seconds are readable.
h=5 m=20
